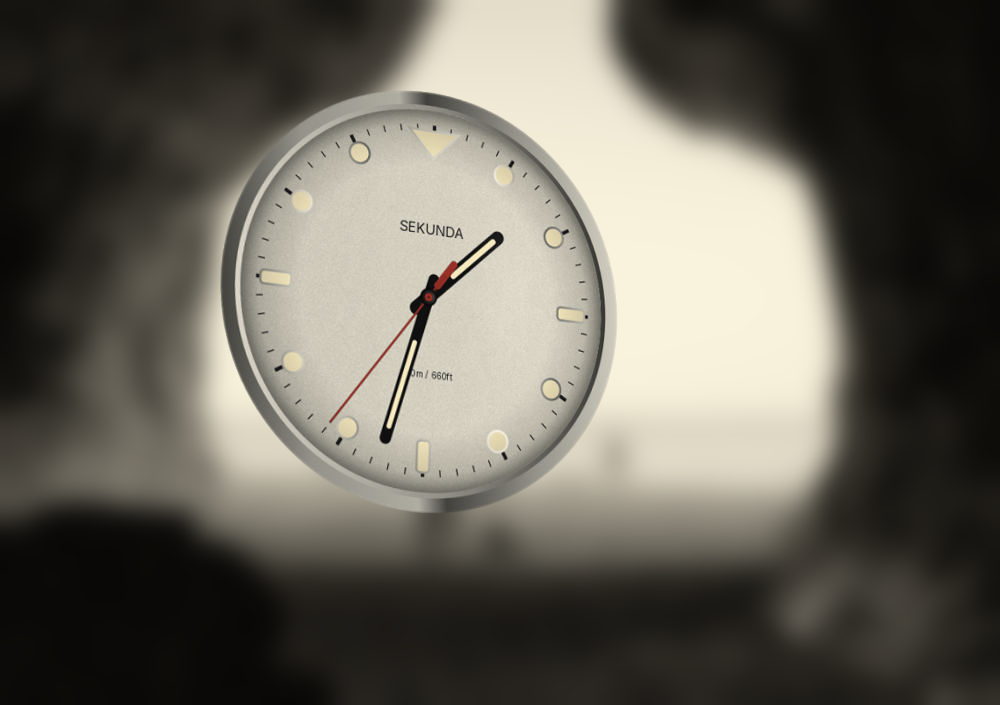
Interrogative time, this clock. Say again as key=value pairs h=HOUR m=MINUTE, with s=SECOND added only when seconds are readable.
h=1 m=32 s=36
